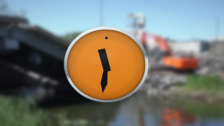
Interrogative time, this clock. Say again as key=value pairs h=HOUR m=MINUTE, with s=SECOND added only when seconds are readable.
h=11 m=31
